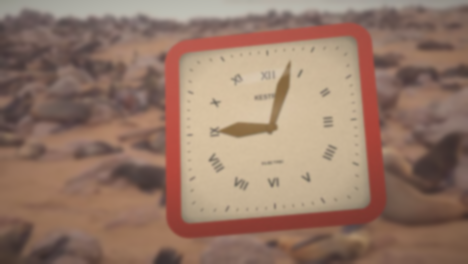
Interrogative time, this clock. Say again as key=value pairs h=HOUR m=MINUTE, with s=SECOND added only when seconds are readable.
h=9 m=3
